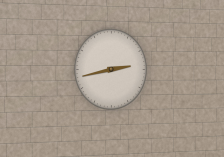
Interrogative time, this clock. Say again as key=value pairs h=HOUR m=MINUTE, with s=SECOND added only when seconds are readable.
h=2 m=43
